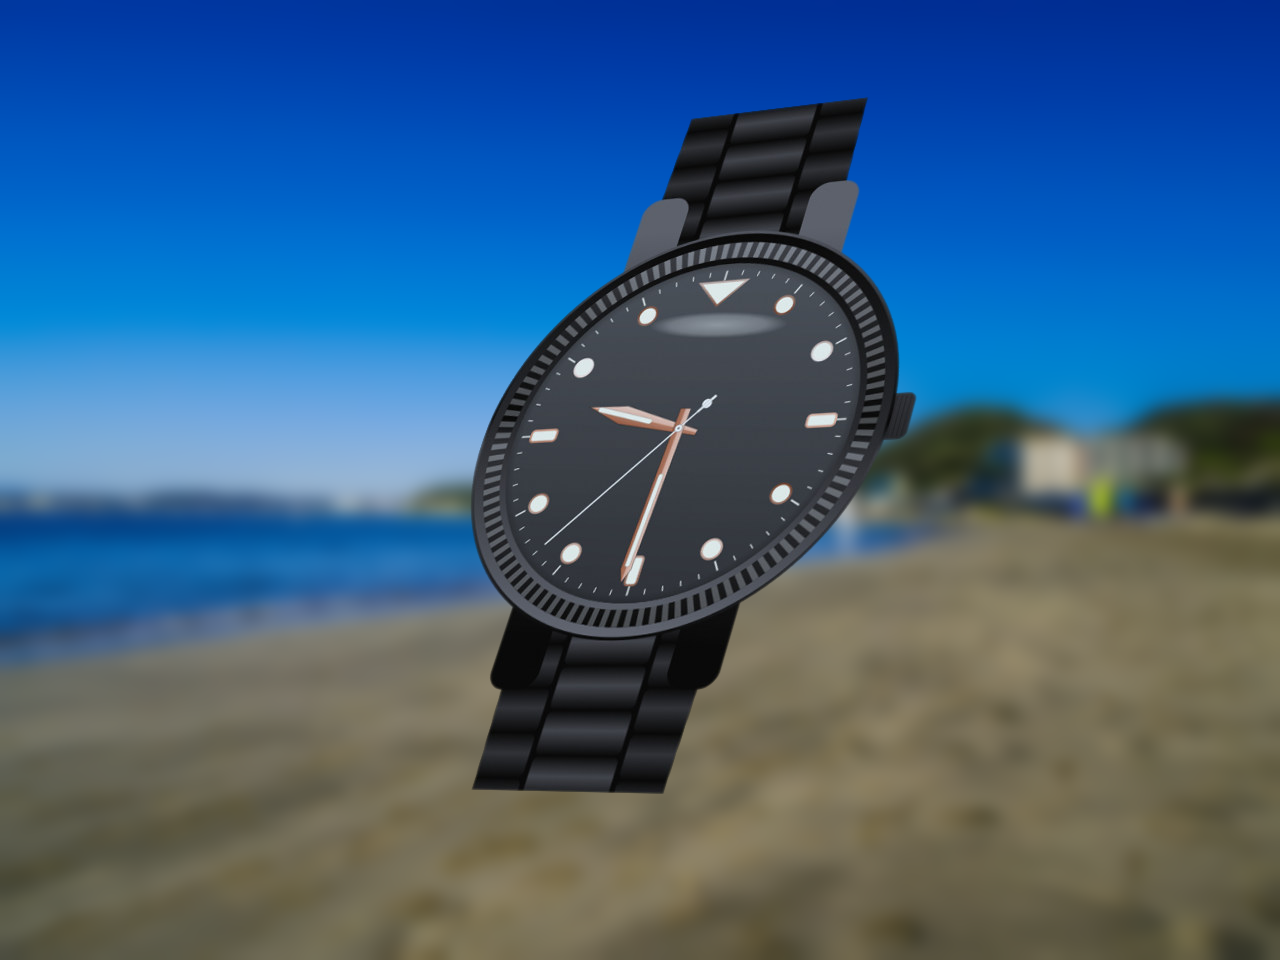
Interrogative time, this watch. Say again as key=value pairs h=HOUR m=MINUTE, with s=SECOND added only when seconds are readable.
h=9 m=30 s=37
